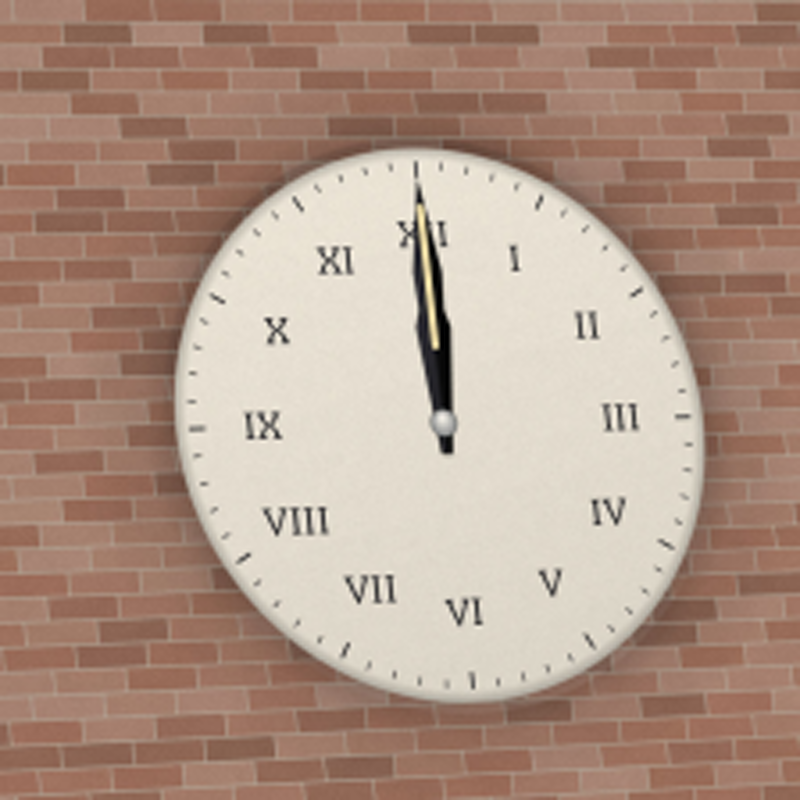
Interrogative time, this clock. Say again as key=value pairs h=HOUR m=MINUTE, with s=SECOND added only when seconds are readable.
h=12 m=0
